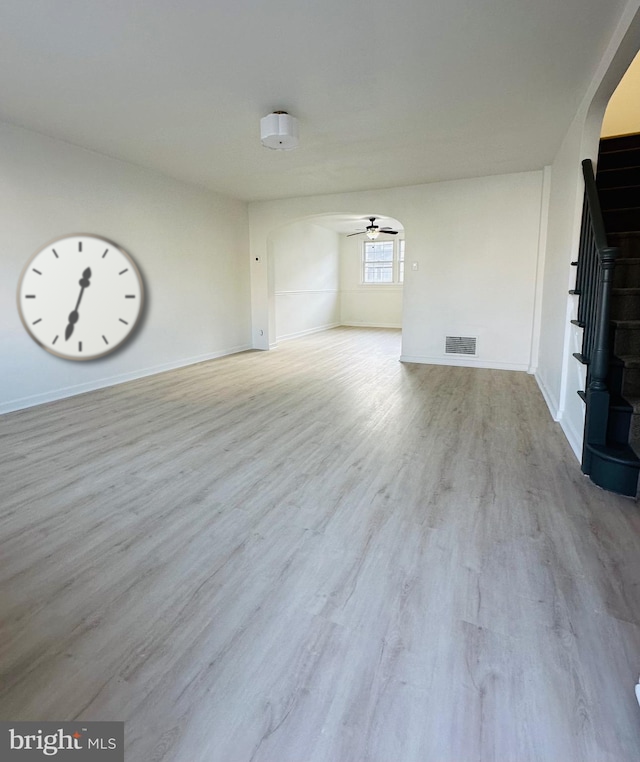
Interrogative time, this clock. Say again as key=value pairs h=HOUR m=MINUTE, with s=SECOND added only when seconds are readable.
h=12 m=33
